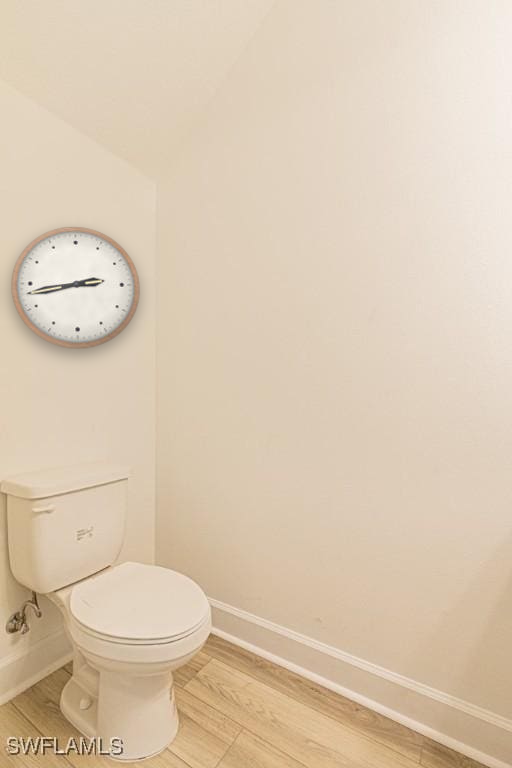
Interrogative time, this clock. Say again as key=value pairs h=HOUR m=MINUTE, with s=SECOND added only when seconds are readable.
h=2 m=43
